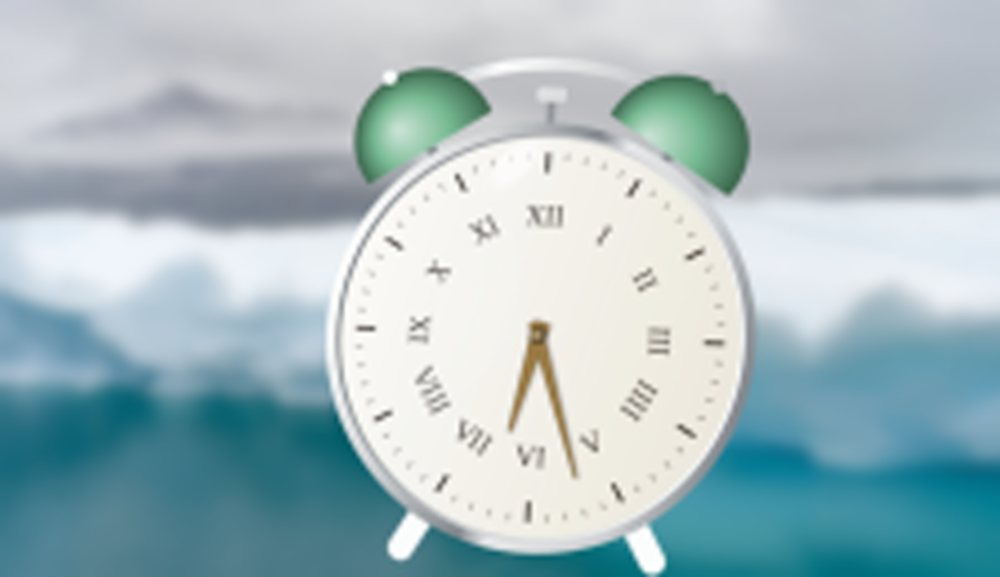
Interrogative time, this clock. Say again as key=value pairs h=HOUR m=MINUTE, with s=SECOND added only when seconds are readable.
h=6 m=27
